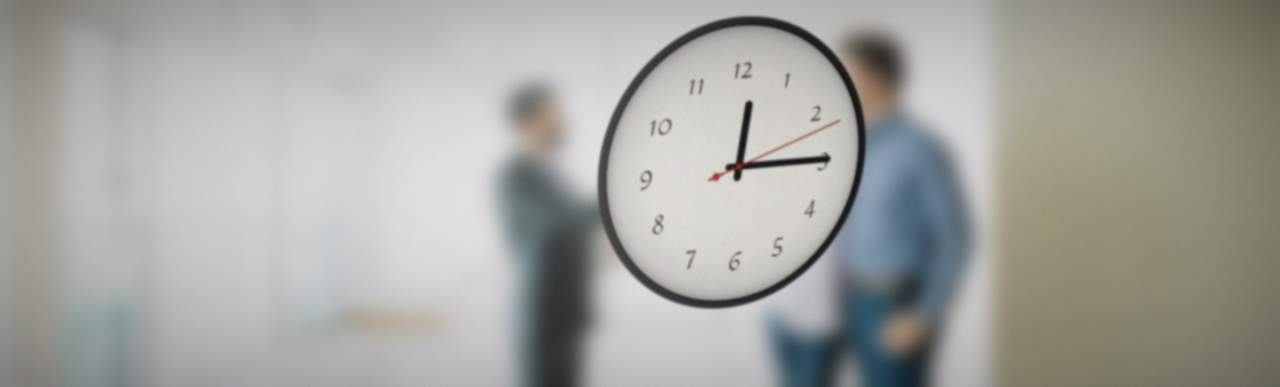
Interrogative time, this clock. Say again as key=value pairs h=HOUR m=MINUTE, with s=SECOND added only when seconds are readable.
h=12 m=15 s=12
